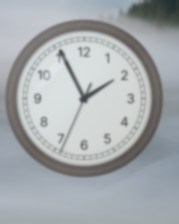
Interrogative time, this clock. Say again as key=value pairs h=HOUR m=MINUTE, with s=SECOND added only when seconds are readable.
h=1 m=55 s=34
